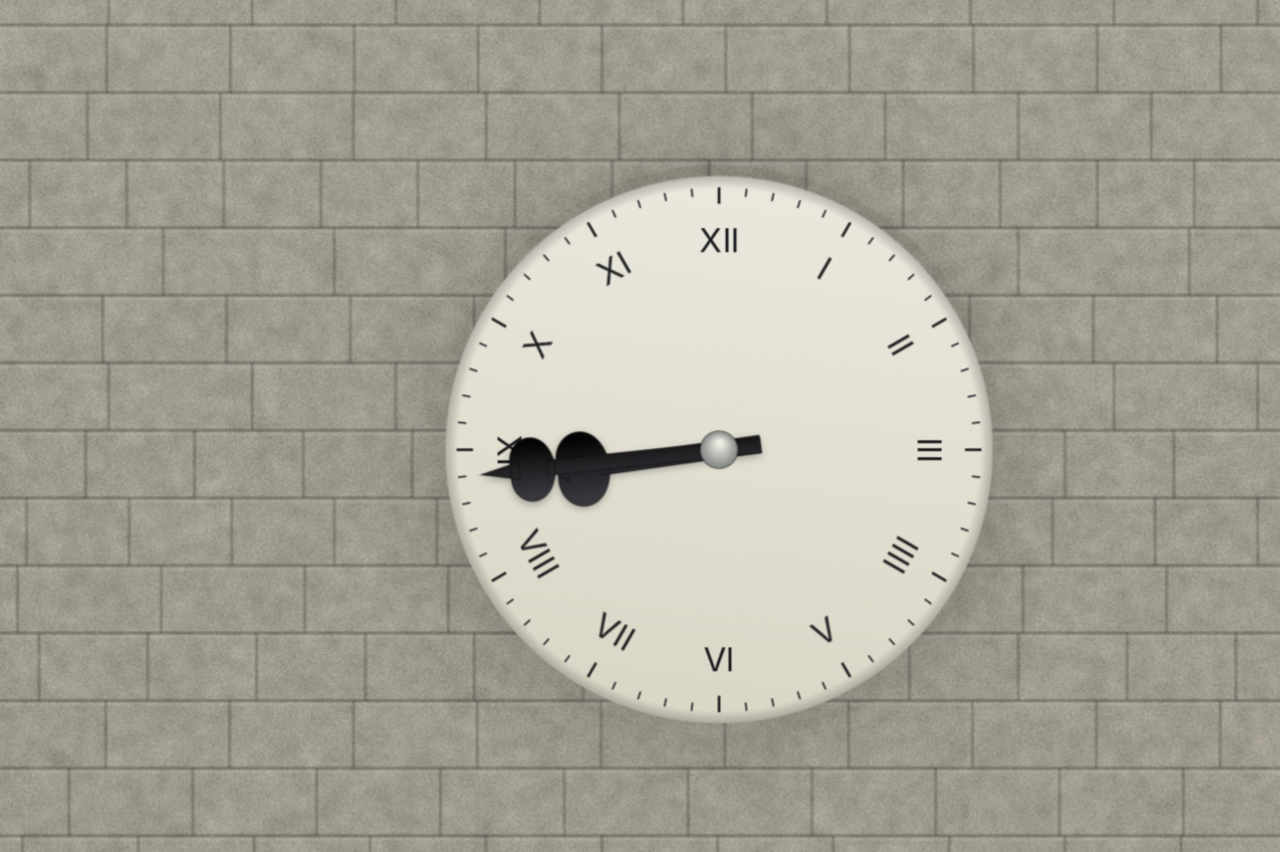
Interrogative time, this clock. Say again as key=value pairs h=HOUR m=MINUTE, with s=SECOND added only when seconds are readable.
h=8 m=44
